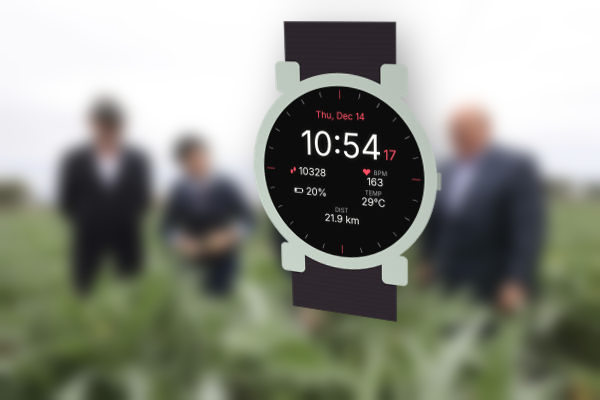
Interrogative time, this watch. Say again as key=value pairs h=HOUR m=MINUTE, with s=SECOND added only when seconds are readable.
h=10 m=54 s=17
